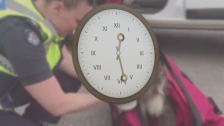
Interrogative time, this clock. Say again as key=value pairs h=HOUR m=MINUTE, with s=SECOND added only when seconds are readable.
h=12 m=28
